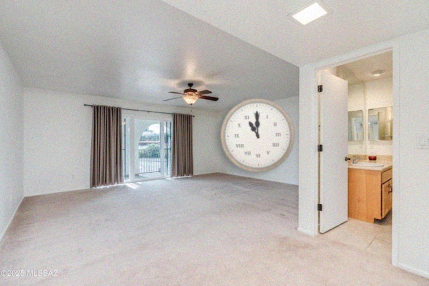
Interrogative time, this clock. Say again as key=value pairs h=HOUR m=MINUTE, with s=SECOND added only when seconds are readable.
h=11 m=0
